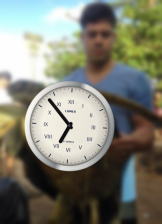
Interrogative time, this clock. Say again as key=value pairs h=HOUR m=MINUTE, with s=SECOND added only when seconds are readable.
h=6 m=53
